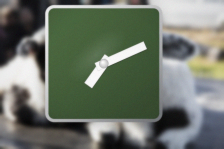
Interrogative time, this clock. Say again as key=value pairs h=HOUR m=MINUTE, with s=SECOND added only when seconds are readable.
h=7 m=11
